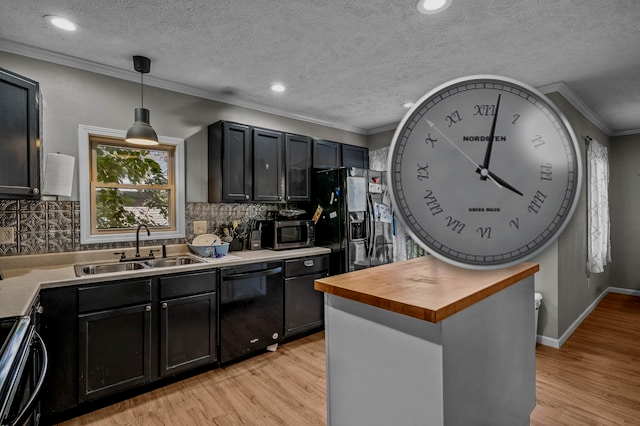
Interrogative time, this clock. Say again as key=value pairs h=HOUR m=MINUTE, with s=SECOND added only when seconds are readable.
h=4 m=1 s=52
